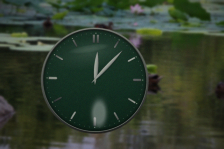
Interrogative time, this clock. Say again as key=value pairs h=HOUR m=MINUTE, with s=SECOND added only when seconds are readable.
h=12 m=7
